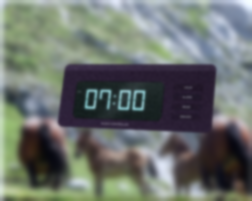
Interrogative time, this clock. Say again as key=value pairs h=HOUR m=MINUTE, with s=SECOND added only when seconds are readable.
h=7 m=0
